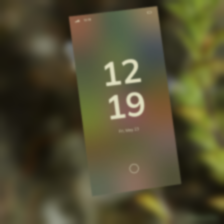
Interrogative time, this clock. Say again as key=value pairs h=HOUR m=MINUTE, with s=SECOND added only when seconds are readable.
h=12 m=19
